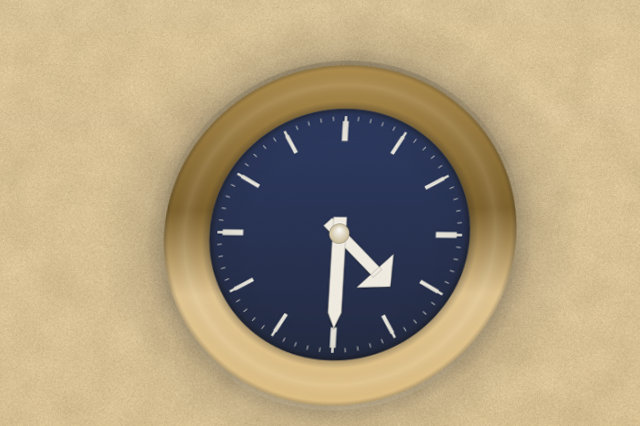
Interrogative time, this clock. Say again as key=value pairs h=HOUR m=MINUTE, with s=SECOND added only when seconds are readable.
h=4 m=30
